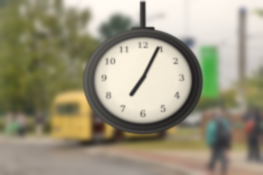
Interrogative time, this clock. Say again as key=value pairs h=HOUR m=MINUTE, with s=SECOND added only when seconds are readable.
h=7 m=4
